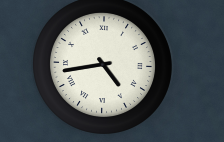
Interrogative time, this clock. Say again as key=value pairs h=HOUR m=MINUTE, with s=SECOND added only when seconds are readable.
h=4 m=43
